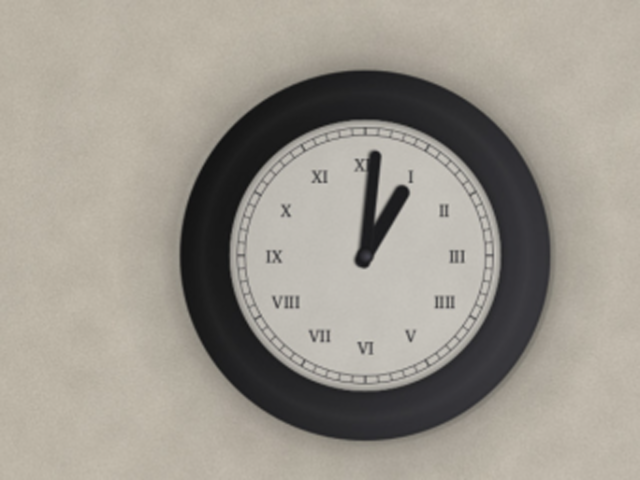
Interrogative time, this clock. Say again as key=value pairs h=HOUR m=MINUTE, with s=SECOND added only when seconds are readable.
h=1 m=1
